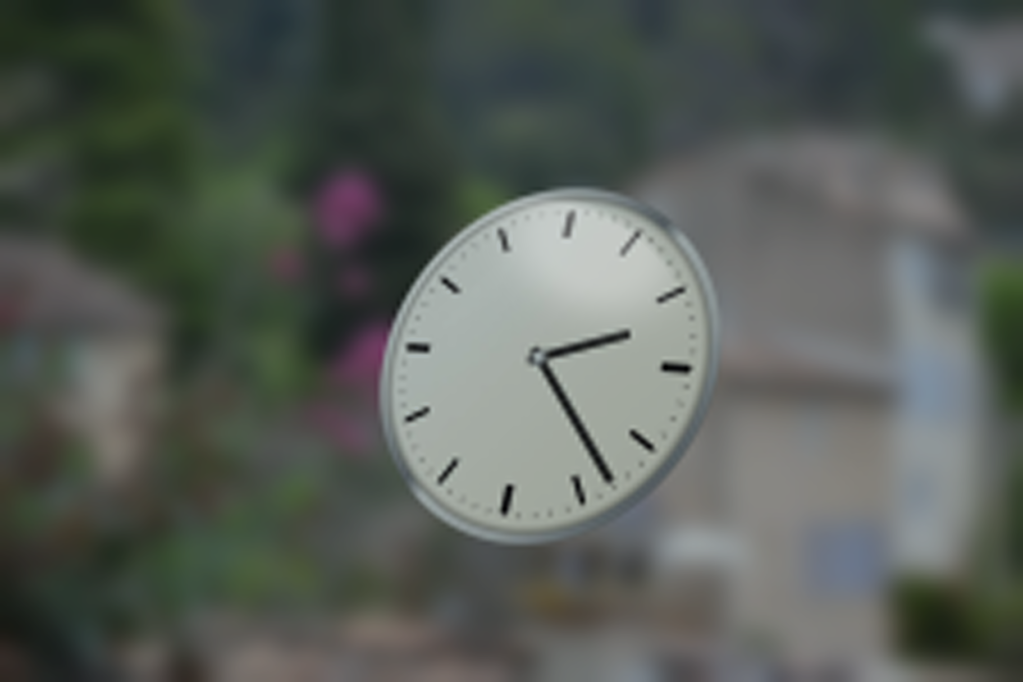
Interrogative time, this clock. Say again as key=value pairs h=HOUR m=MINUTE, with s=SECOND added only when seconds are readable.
h=2 m=23
